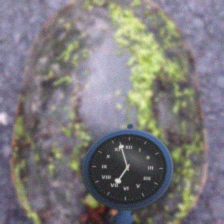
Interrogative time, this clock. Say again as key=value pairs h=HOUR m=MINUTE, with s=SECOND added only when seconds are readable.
h=6 m=57
